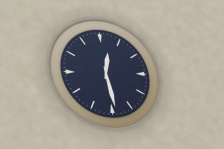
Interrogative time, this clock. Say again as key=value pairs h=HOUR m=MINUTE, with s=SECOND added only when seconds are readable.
h=12 m=29
